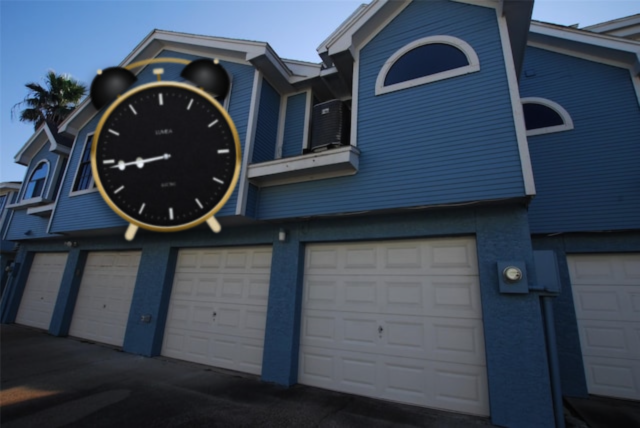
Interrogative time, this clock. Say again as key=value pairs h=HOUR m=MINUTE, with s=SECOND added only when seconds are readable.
h=8 m=44
